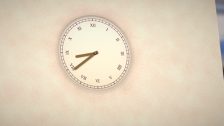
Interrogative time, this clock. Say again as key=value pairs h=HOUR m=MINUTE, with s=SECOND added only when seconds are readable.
h=8 m=39
